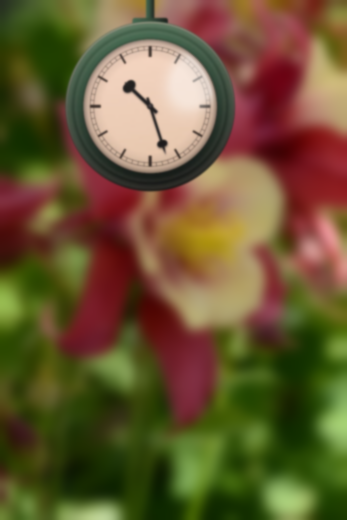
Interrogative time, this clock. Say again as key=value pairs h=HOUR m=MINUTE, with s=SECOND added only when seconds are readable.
h=10 m=27
